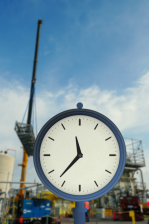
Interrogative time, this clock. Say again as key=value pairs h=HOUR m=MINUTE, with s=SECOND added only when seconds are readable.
h=11 m=37
